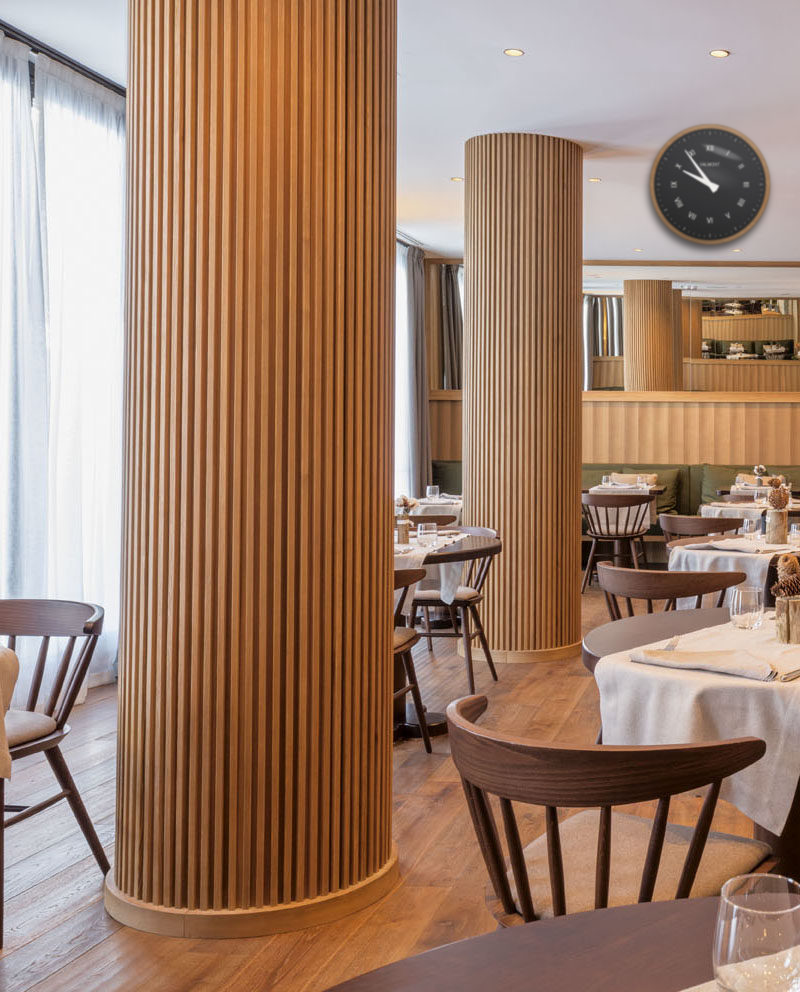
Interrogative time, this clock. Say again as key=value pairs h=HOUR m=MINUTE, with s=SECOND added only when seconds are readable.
h=9 m=54
